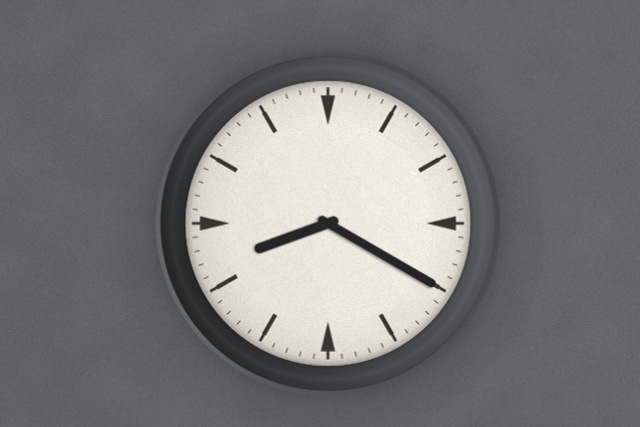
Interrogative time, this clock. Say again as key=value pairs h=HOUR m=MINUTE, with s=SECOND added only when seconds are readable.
h=8 m=20
